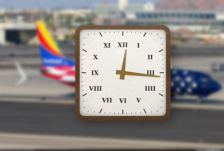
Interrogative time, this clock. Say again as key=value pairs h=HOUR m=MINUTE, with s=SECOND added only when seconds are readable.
h=12 m=16
